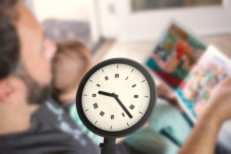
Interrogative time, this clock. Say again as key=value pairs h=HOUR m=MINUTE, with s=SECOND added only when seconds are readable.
h=9 m=23
